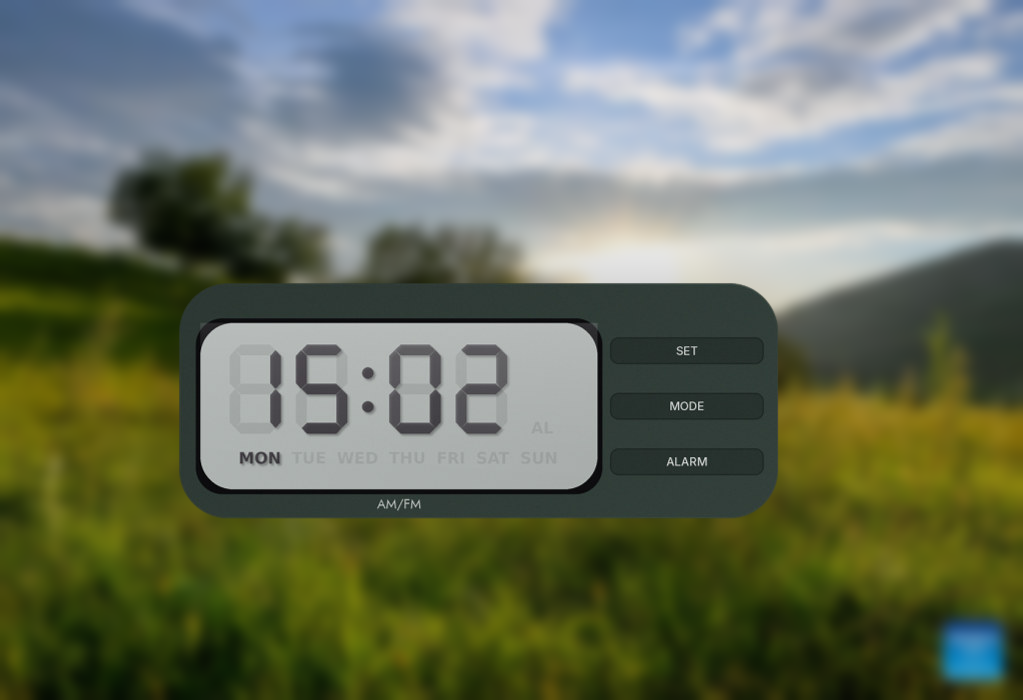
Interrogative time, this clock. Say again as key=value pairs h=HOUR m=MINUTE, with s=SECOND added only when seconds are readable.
h=15 m=2
